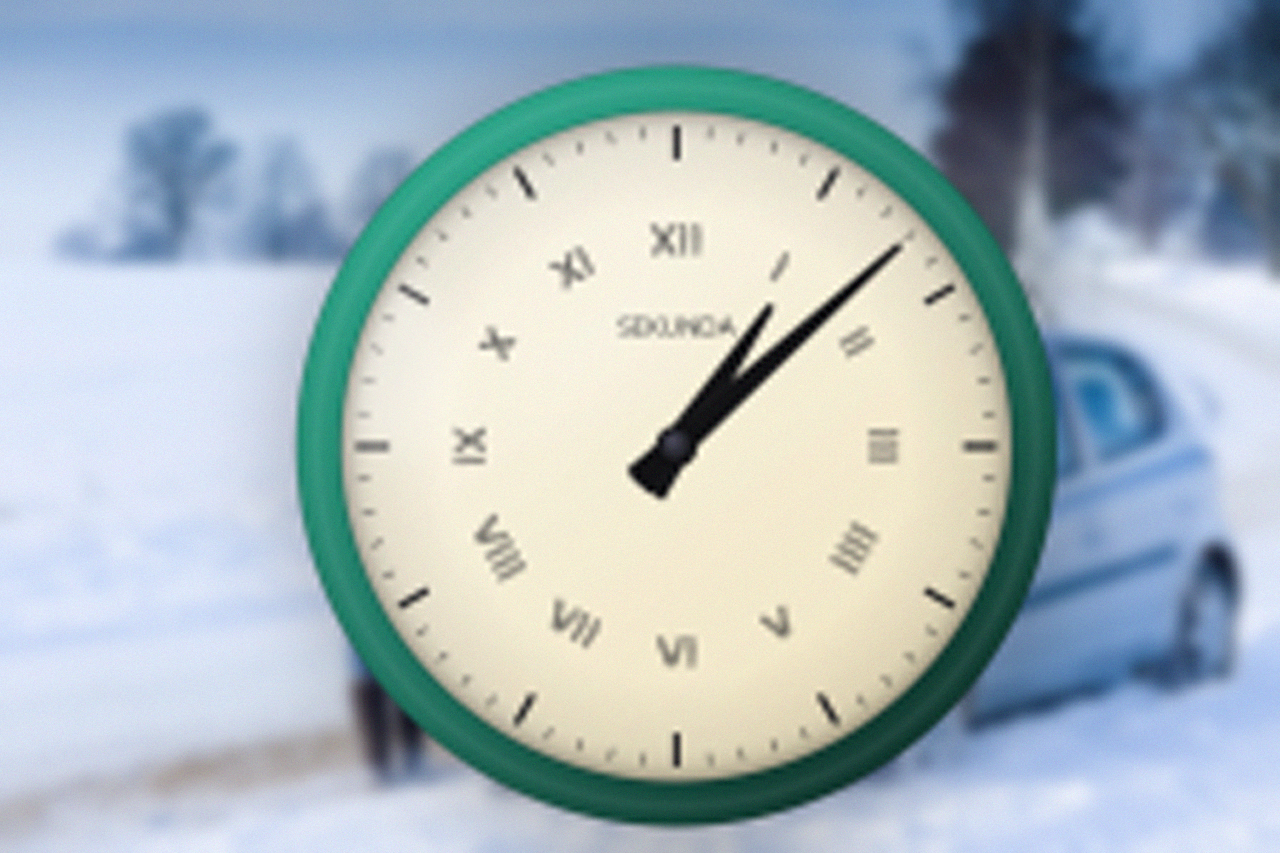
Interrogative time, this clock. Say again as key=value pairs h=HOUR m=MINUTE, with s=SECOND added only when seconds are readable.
h=1 m=8
